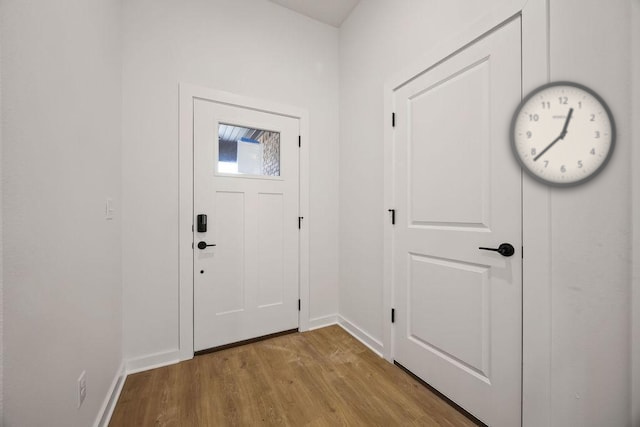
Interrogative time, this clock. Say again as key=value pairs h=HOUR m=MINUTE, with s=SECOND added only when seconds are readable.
h=12 m=38
